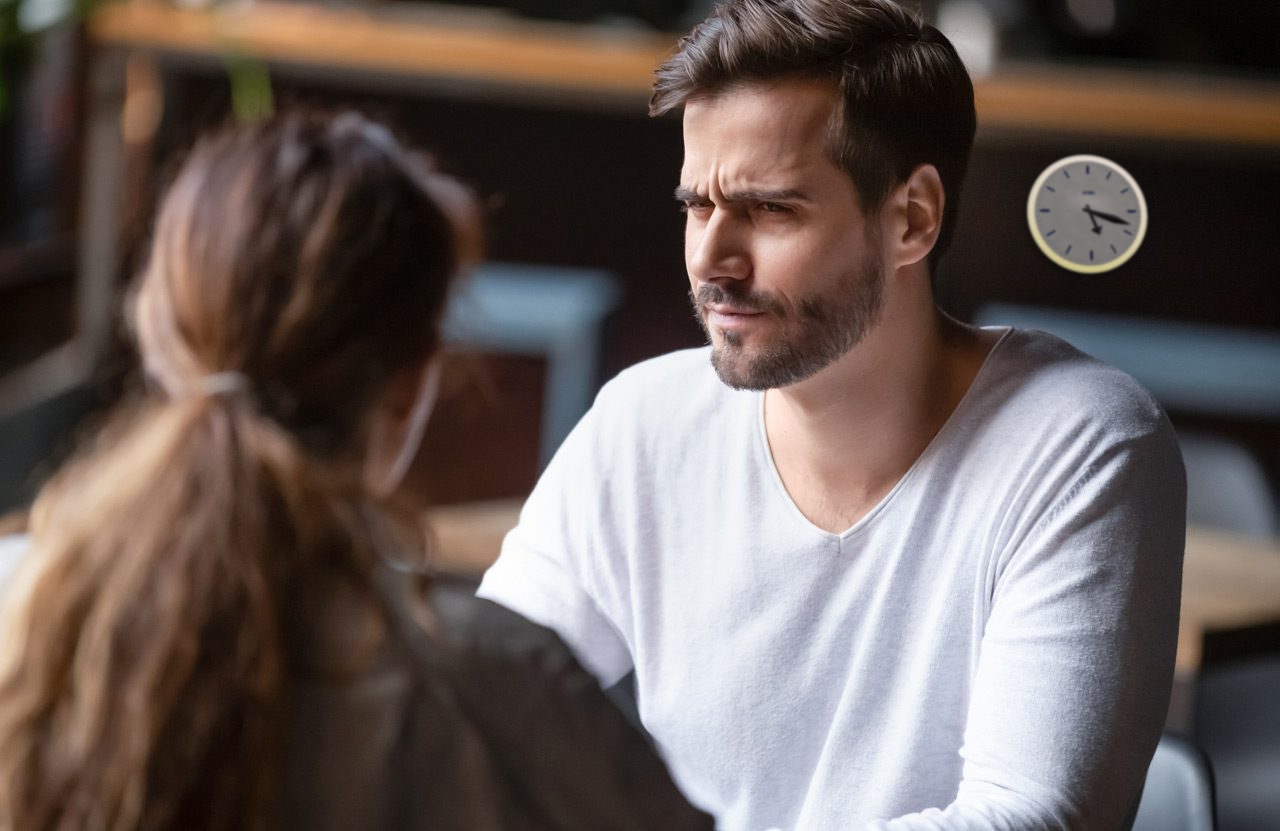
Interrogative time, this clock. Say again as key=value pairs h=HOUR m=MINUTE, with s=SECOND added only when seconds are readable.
h=5 m=18
